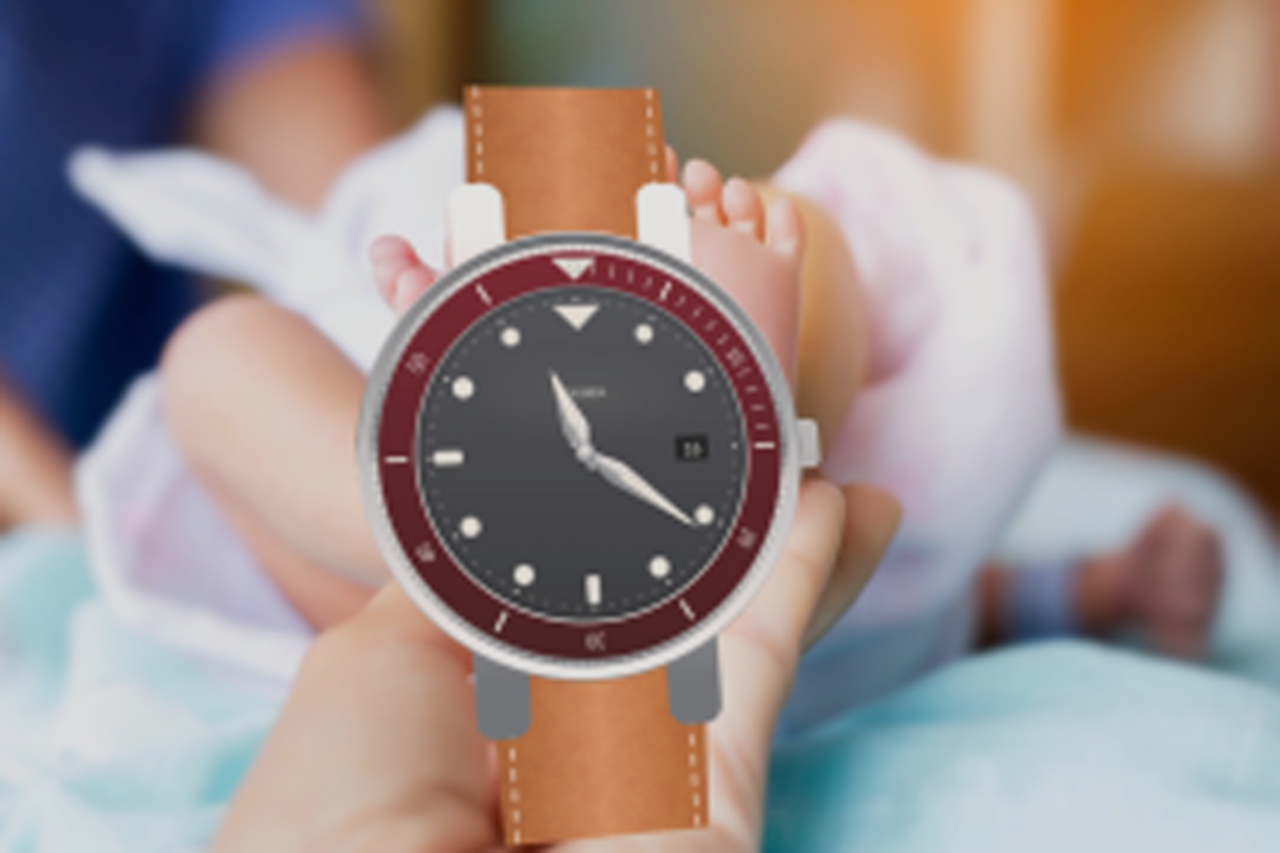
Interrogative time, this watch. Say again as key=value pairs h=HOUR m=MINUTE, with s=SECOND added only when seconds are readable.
h=11 m=21
